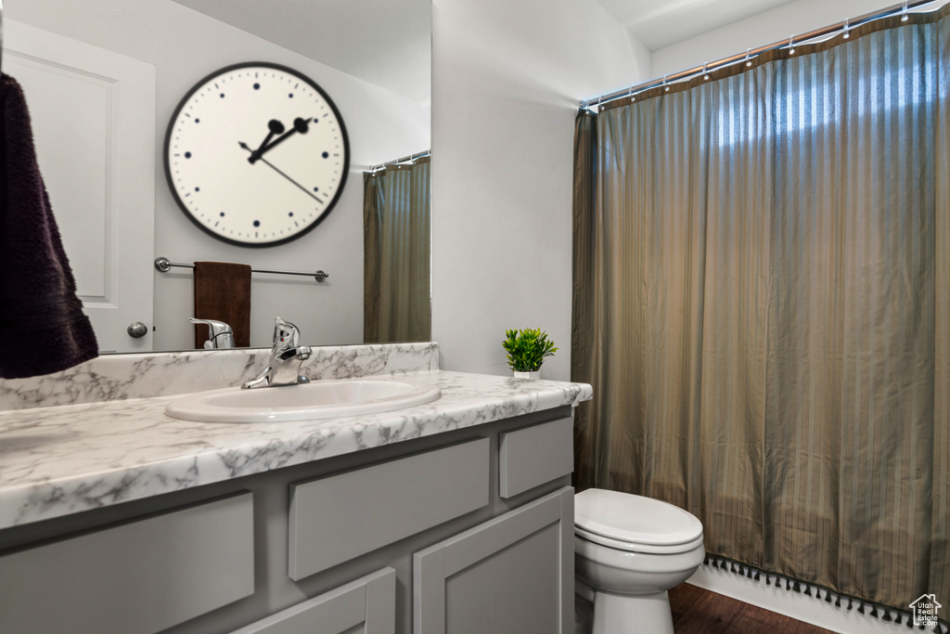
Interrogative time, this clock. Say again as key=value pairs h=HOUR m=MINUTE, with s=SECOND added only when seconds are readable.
h=1 m=9 s=21
